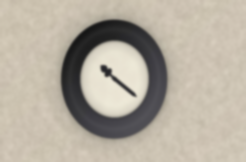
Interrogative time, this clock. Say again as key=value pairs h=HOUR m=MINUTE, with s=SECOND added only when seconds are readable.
h=10 m=21
